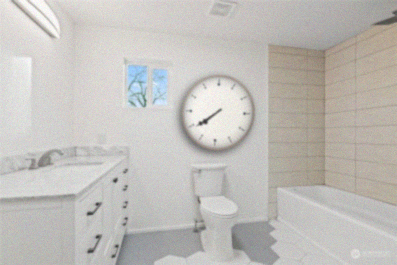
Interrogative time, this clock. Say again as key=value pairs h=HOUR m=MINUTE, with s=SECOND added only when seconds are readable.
h=7 m=39
